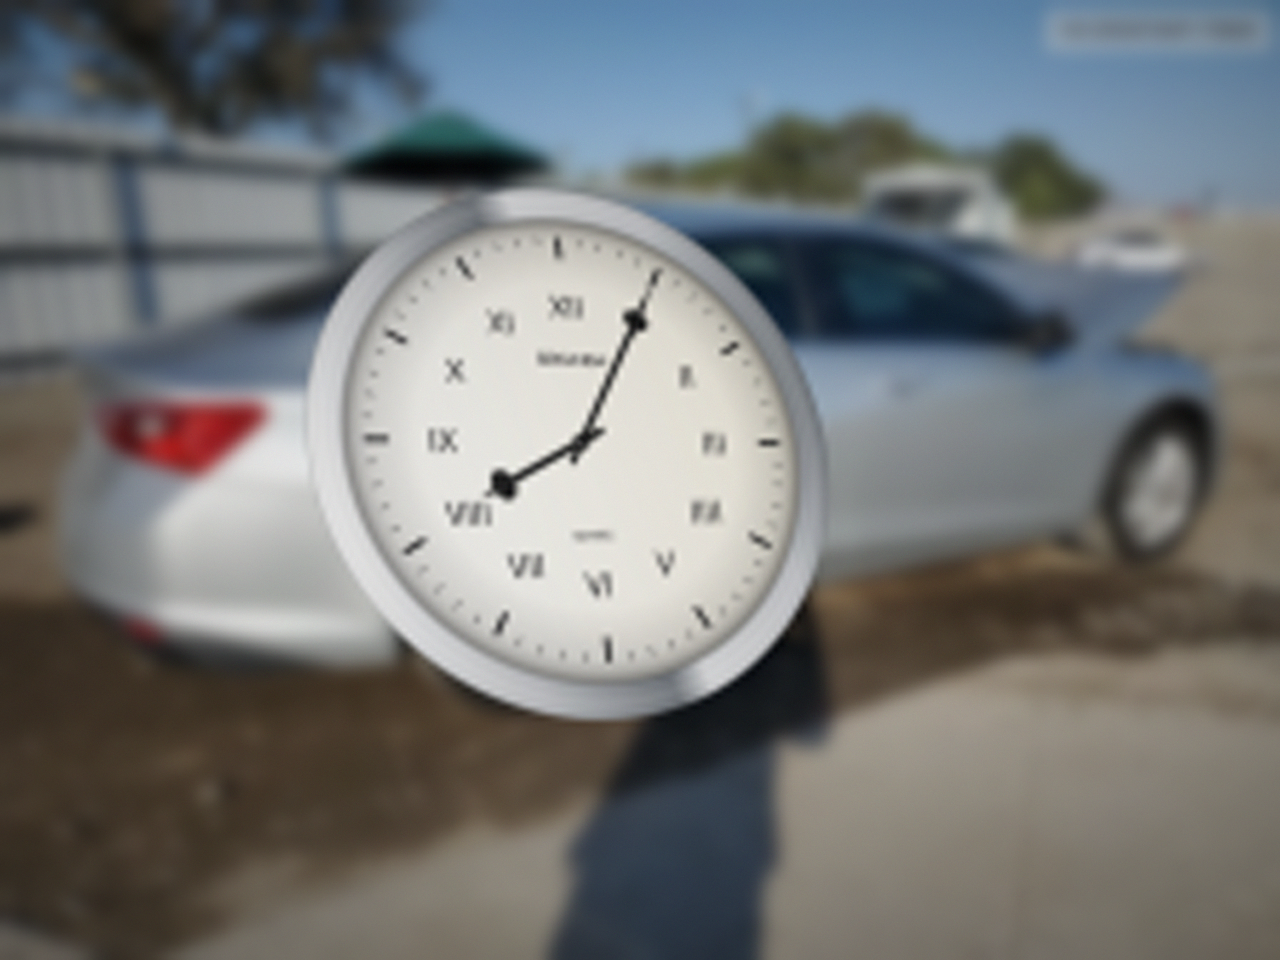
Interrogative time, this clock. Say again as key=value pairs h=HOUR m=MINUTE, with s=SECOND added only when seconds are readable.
h=8 m=5
